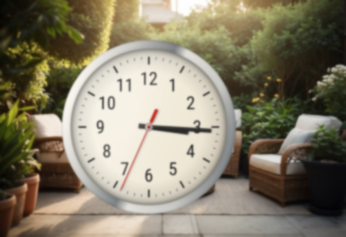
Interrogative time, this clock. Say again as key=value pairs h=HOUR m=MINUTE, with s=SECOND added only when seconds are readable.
h=3 m=15 s=34
